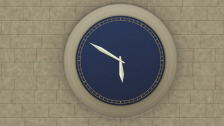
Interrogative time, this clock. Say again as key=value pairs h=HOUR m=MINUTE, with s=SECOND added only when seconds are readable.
h=5 m=50
